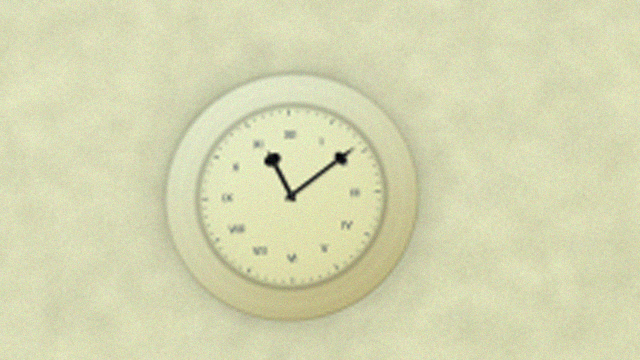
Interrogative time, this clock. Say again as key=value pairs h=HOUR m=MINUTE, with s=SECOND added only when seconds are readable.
h=11 m=9
